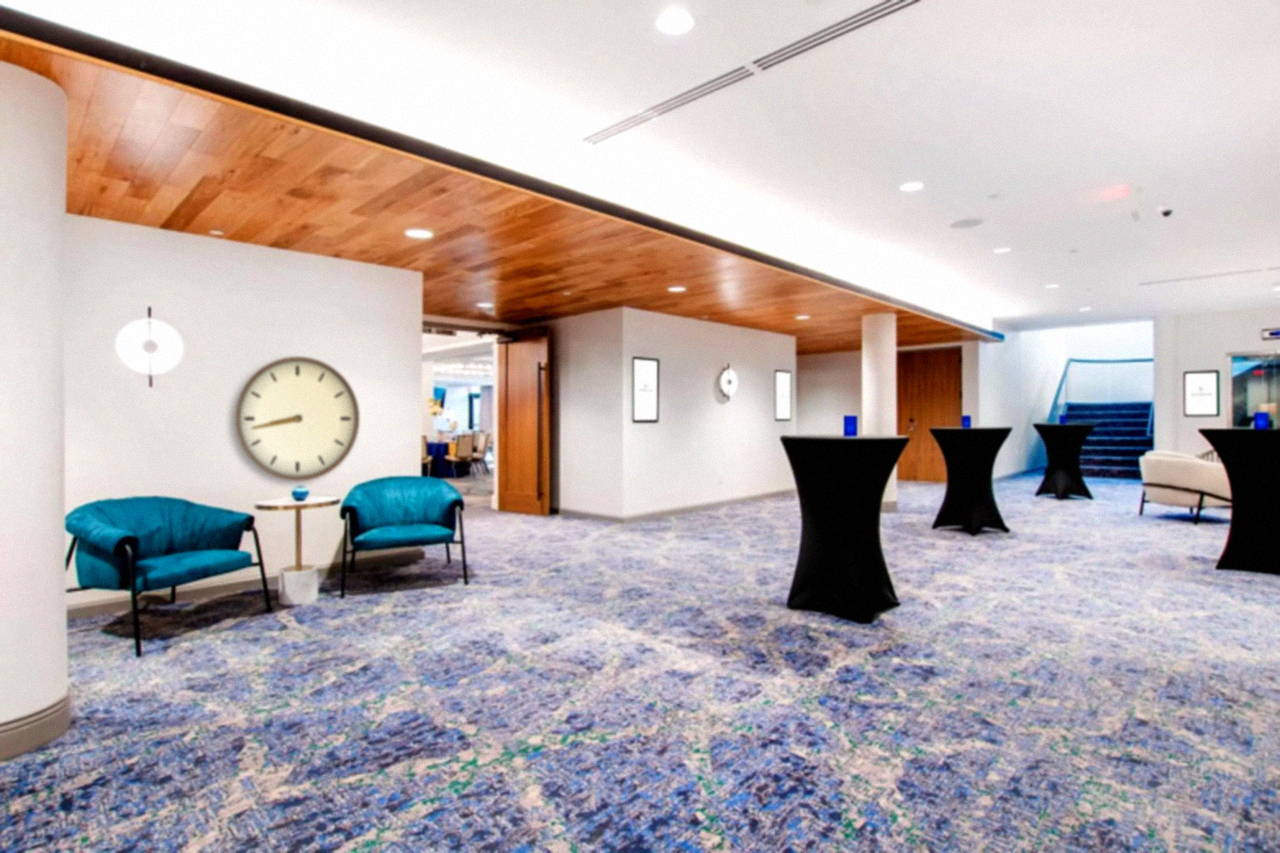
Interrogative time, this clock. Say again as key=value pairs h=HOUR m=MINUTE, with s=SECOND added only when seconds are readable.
h=8 m=43
